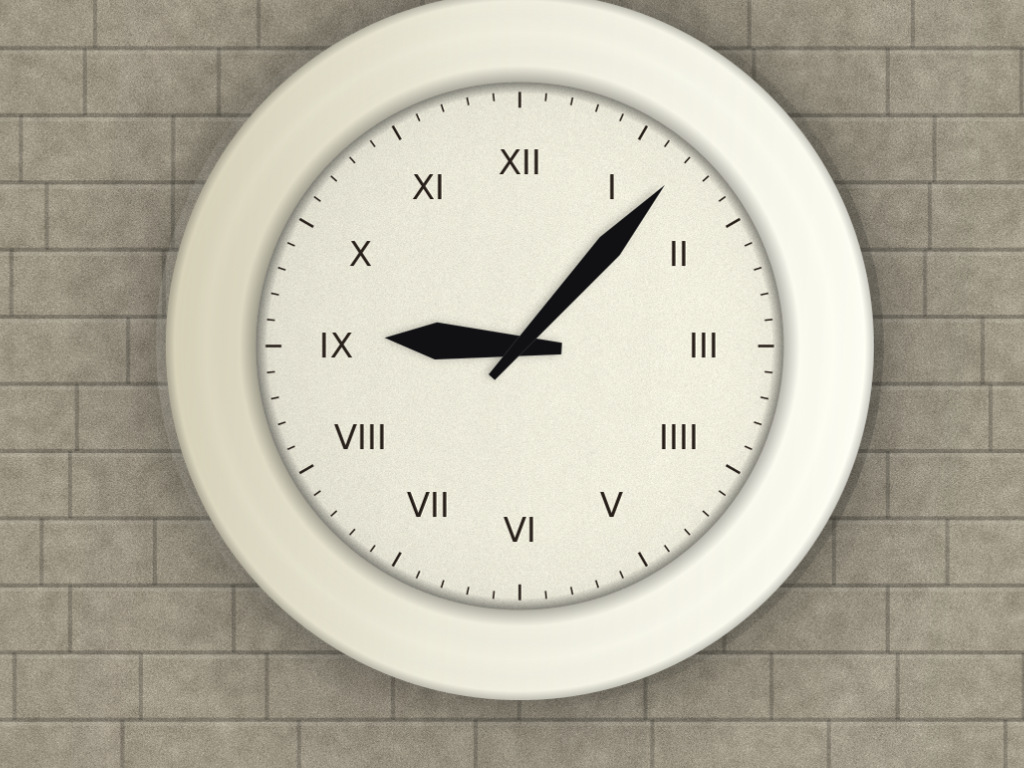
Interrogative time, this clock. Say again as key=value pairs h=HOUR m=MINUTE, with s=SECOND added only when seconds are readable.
h=9 m=7
